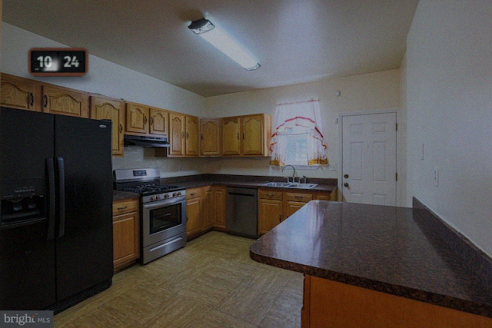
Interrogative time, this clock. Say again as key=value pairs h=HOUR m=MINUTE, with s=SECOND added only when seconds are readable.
h=10 m=24
